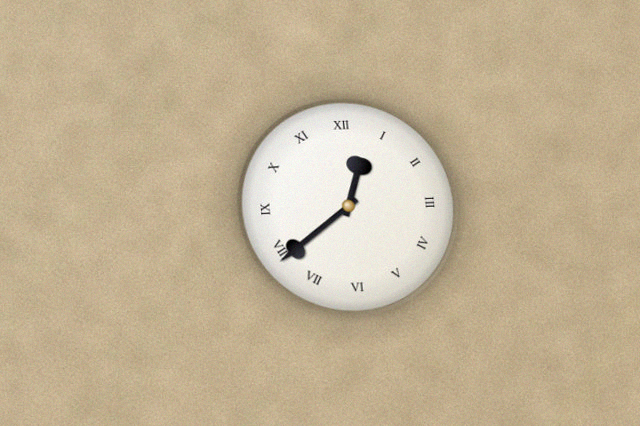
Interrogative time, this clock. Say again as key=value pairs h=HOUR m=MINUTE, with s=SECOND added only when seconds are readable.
h=12 m=39
